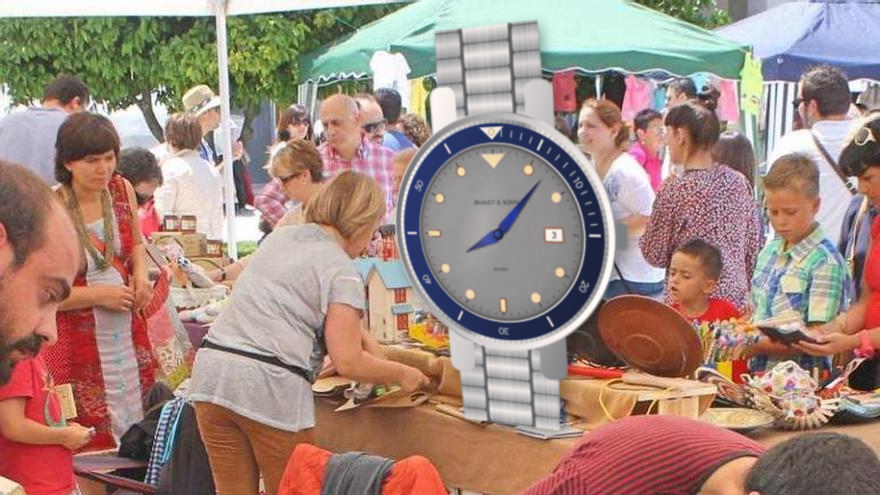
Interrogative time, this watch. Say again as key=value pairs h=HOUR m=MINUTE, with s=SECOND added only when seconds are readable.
h=8 m=7
